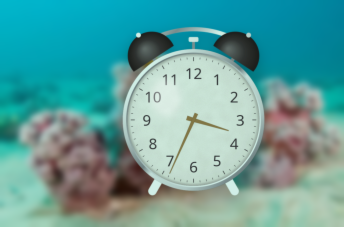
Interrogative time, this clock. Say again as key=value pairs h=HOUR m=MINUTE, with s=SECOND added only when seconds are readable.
h=3 m=34
